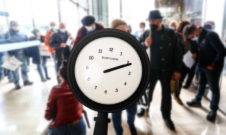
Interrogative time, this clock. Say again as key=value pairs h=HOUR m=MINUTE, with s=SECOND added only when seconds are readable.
h=2 m=11
